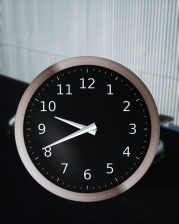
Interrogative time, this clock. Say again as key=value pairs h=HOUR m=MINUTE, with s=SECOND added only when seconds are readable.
h=9 m=41
